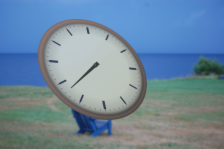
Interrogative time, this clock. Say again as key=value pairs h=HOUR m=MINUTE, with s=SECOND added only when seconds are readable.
h=7 m=38
